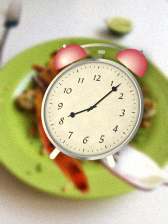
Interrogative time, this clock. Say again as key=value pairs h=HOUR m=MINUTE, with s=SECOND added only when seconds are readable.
h=8 m=7
